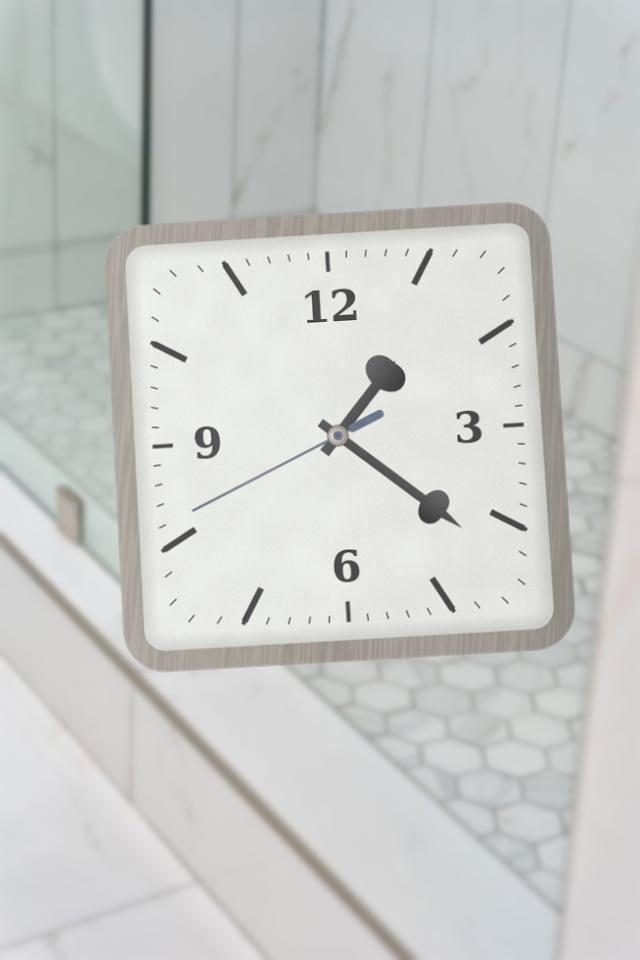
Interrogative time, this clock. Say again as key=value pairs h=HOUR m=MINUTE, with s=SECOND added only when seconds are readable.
h=1 m=21 s=41
